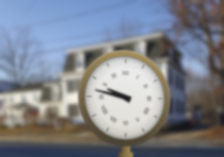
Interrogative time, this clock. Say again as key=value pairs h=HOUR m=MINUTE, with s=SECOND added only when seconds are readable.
h=9 m=47
